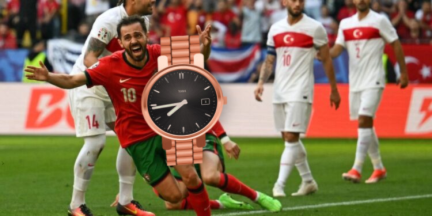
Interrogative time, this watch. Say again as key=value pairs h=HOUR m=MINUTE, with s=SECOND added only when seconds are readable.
h=7 m=44
